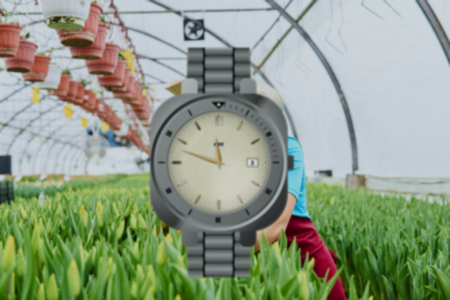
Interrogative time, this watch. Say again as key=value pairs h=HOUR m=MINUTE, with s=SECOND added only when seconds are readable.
h=11 m=48
